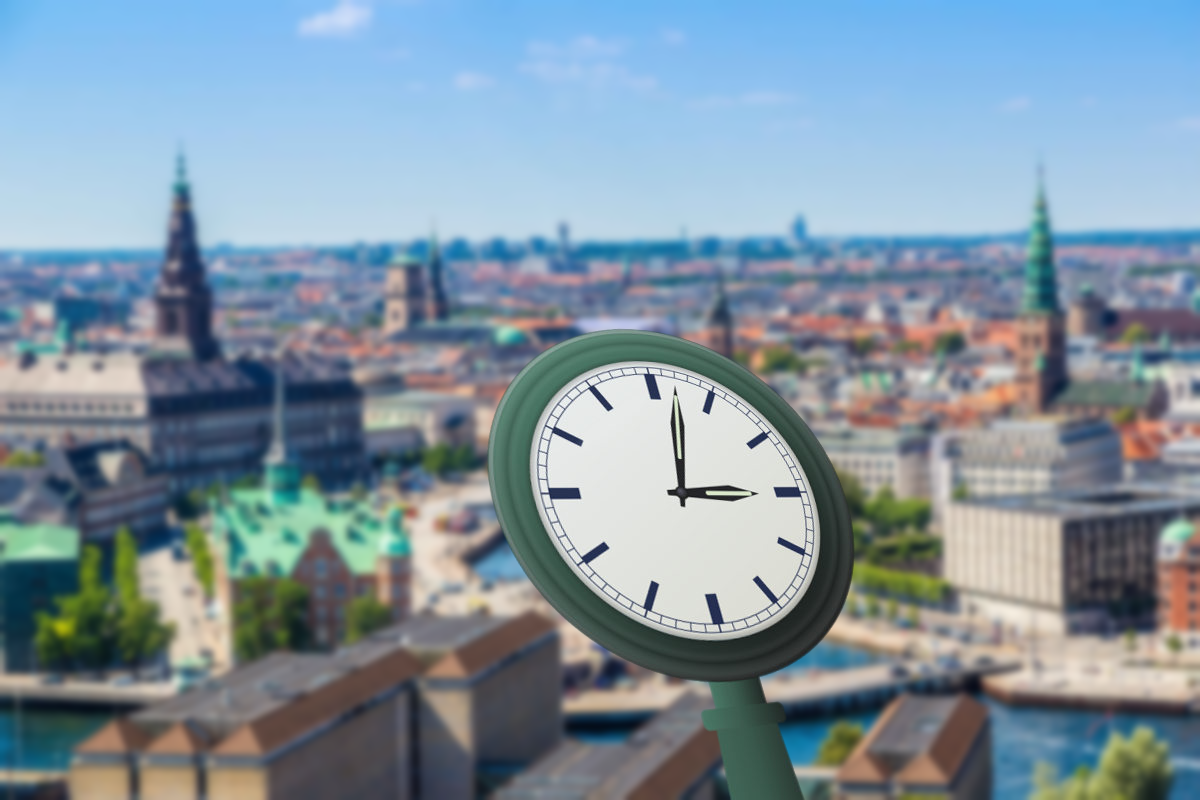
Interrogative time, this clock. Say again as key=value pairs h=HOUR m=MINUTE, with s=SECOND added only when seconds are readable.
h=3 m=2
